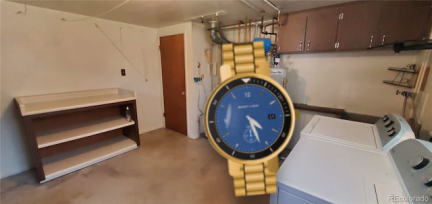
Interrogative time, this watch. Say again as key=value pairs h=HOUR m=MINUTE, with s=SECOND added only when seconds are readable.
h=4 m=27
